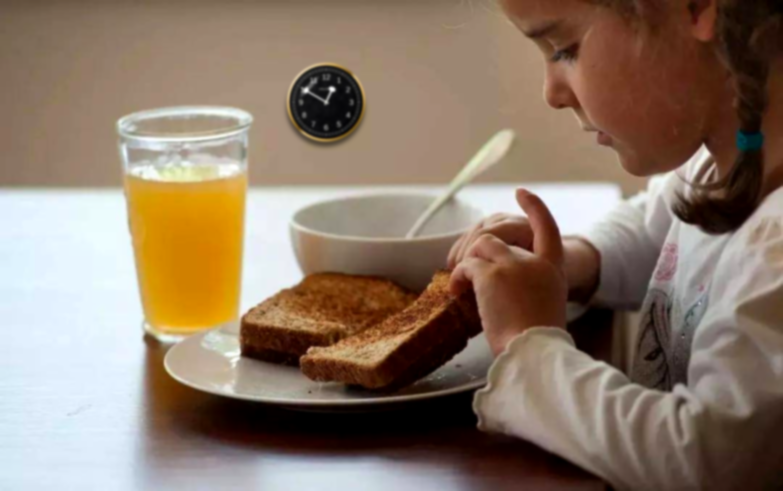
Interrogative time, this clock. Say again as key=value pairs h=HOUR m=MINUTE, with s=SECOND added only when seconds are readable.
h=12 m=50
